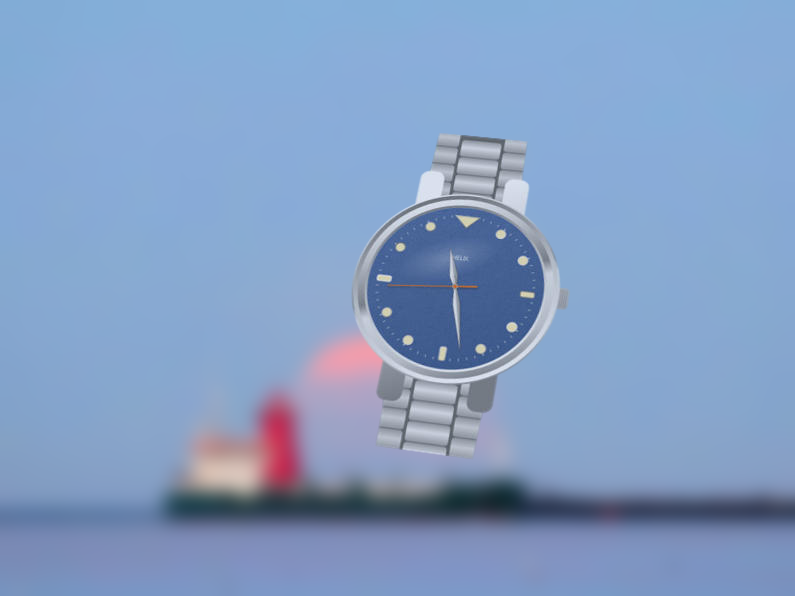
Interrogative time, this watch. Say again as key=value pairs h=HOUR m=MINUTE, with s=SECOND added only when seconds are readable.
h=11 m=27 s=44
